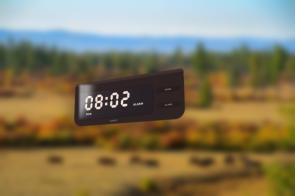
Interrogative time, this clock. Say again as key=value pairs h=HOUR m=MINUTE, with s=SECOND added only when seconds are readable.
h=8 m=2
